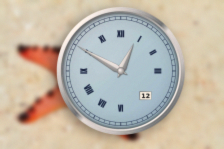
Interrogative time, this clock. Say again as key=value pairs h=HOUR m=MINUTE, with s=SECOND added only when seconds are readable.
h=12 m=50
